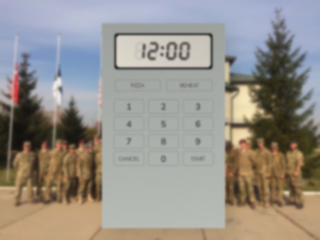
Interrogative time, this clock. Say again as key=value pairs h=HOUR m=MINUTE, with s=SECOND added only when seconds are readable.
h=12 m=0
